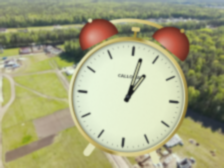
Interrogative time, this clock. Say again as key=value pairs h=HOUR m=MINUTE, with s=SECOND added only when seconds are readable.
h=1 m=2
